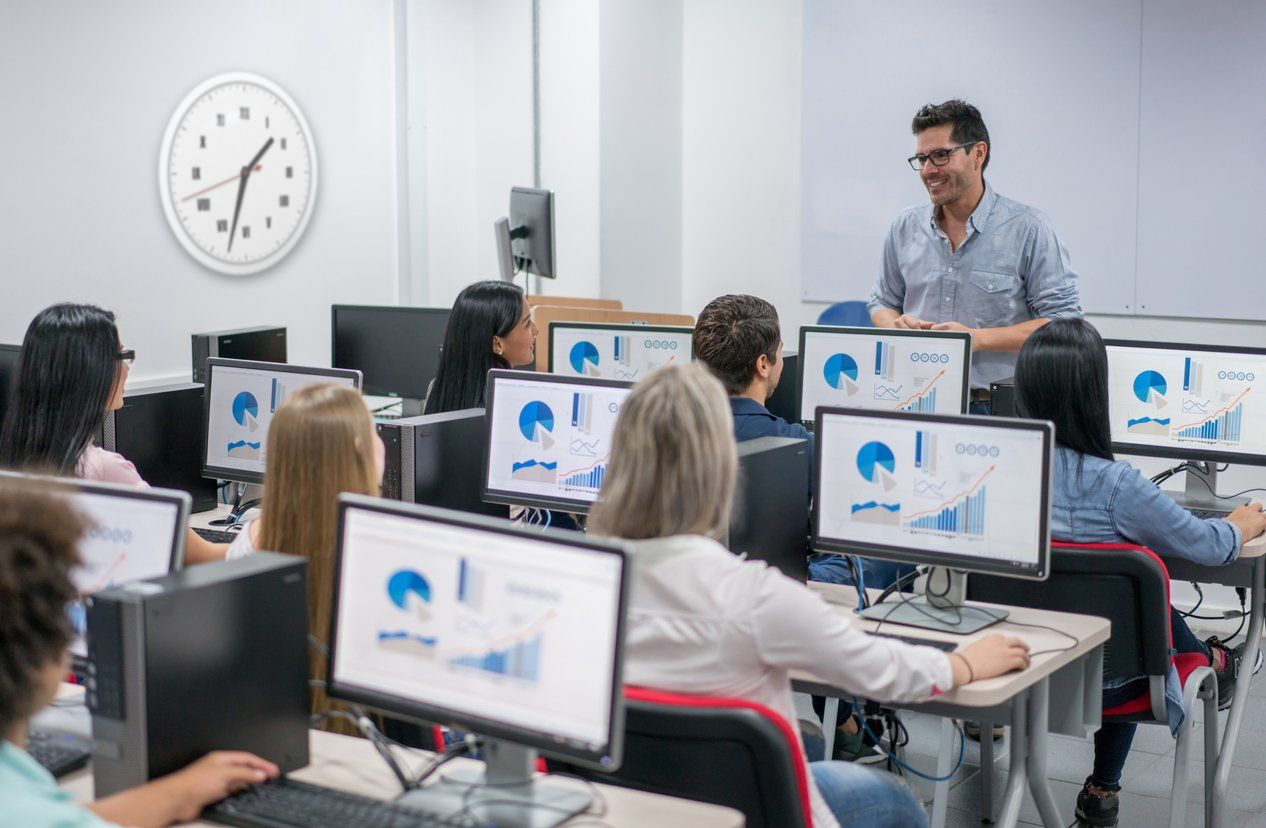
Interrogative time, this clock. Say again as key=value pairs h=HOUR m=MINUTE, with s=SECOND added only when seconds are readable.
h=1 m=32 s=42
